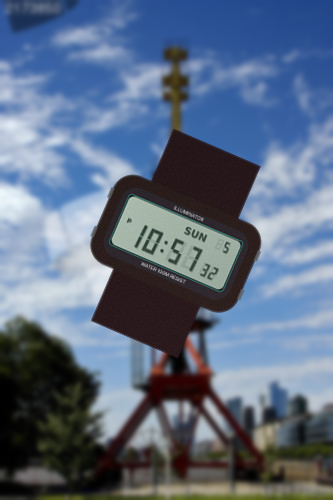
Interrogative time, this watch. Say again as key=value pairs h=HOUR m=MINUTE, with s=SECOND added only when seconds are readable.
h=10 m=57 s=32
